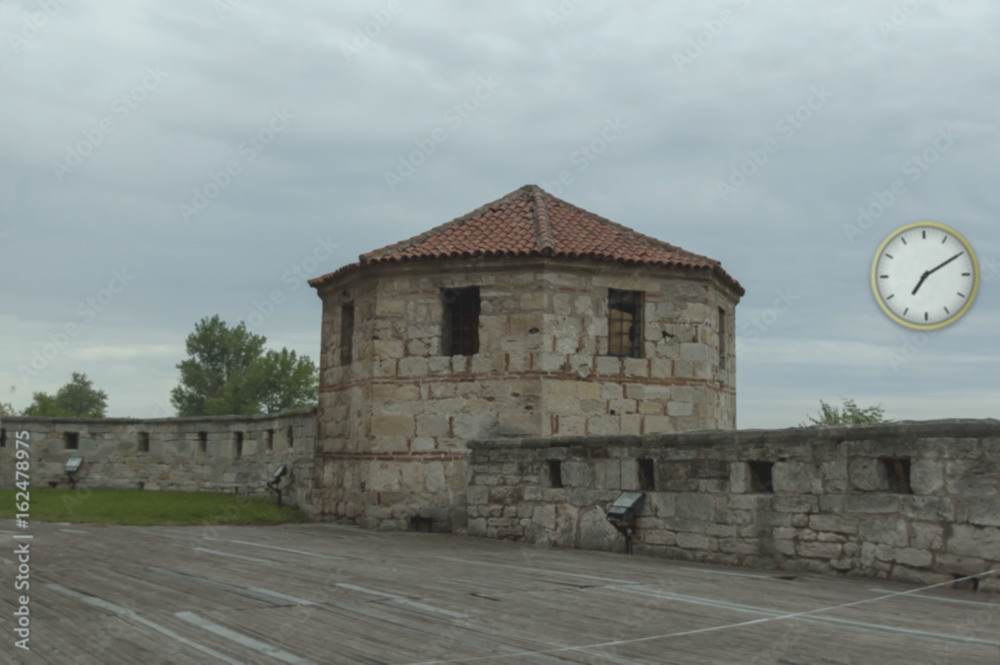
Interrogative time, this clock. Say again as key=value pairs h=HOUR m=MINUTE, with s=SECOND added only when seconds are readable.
h=7 m=10
